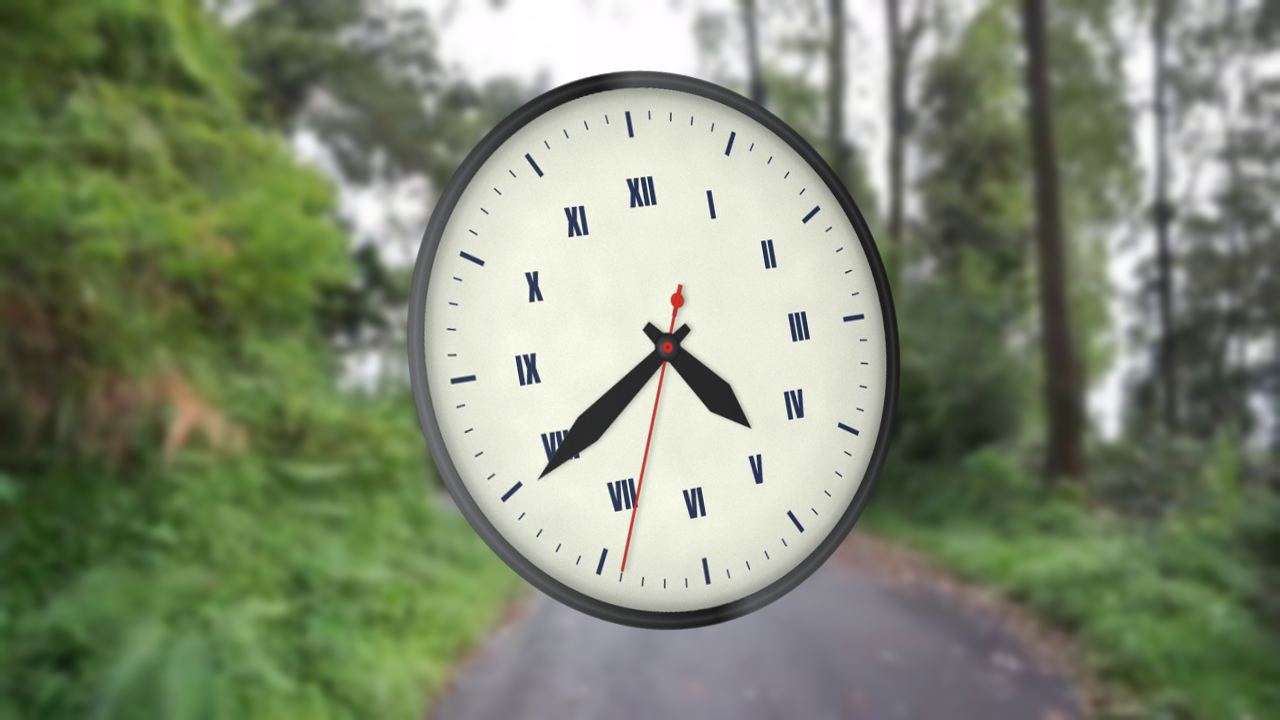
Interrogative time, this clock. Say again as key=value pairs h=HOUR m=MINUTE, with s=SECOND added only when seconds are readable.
h=4 m=39 s=34
